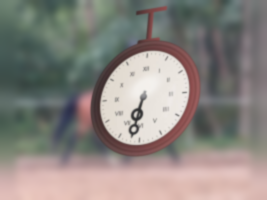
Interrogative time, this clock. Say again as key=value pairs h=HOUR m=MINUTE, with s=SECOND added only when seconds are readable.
h=6 m=32
